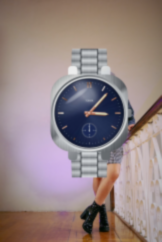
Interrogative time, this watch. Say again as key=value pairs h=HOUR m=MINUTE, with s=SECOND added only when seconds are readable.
h=3 m=7
